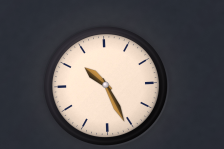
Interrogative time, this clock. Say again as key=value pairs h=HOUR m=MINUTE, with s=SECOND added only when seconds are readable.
h=10 m=26
